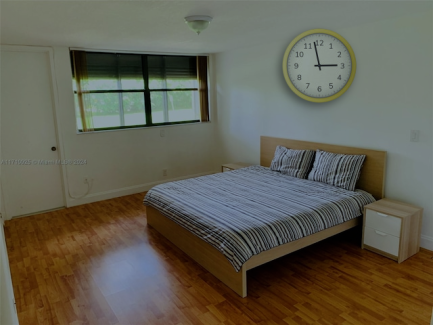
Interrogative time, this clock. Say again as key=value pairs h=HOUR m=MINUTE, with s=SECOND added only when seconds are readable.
h=2 m=58
